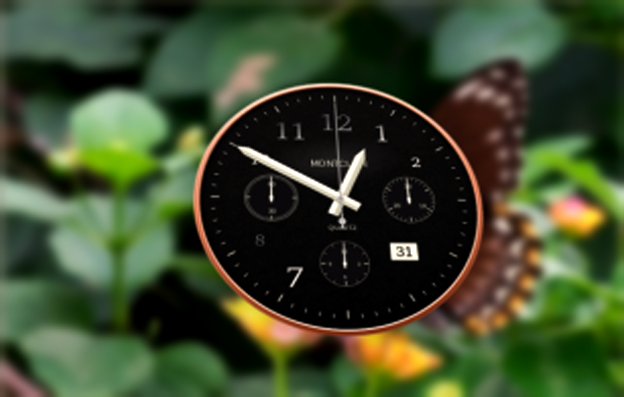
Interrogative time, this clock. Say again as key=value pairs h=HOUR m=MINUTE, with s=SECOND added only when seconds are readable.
h=12 m=50
